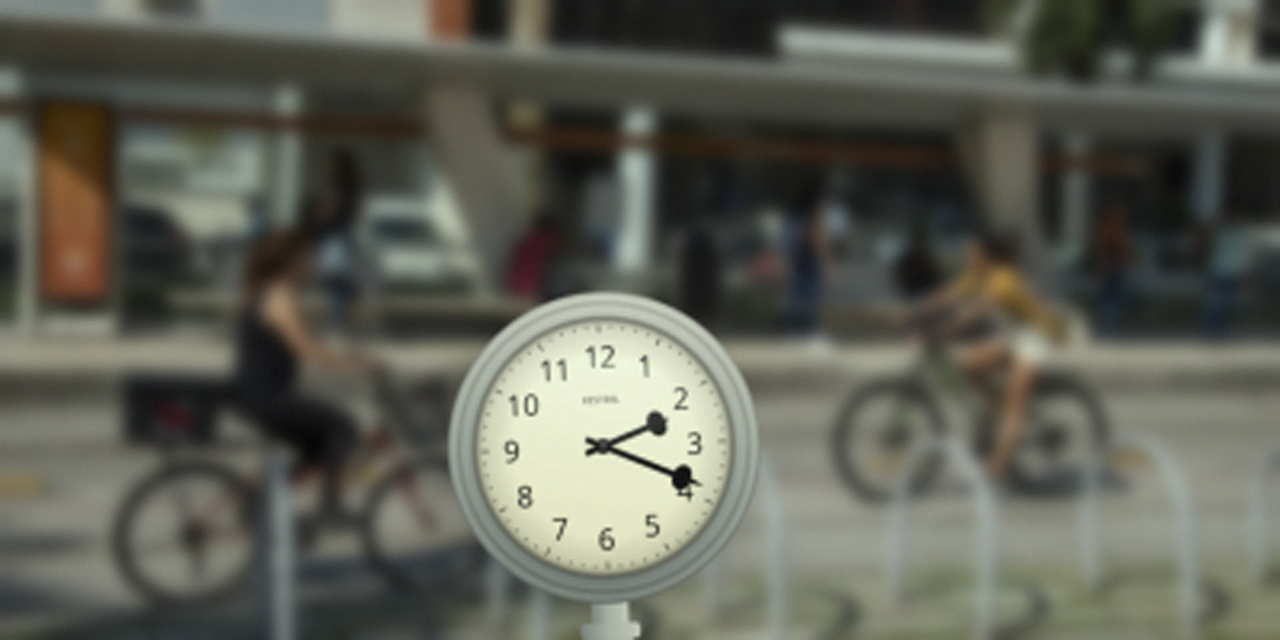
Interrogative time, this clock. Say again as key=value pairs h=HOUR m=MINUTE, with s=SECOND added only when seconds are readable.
h=2 m=19
